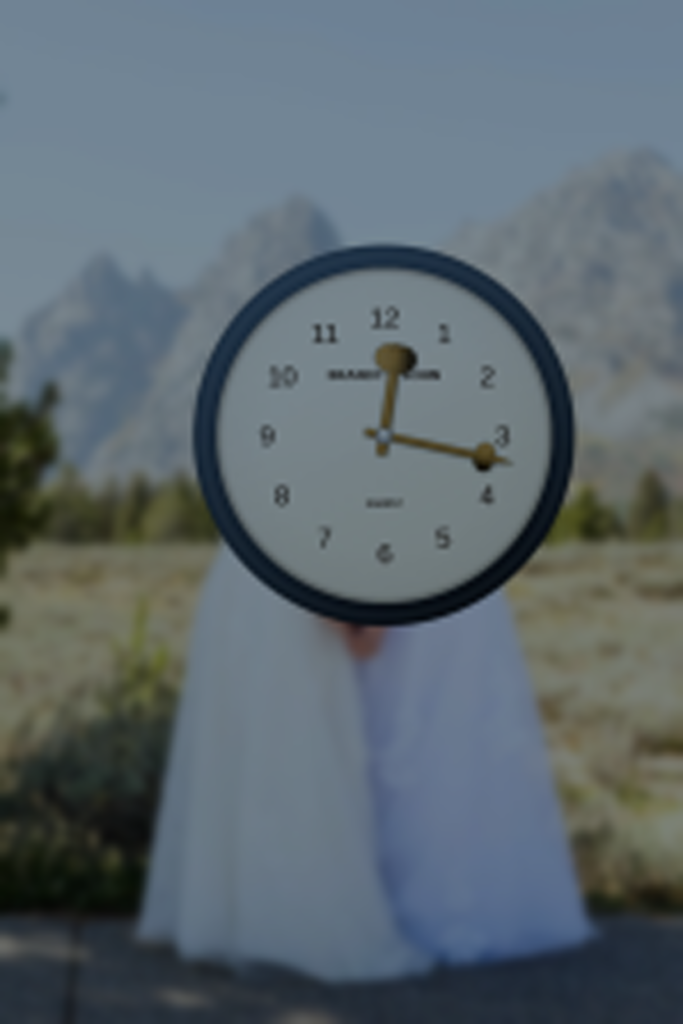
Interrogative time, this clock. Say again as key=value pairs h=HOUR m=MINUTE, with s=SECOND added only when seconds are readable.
h=12 m=17
